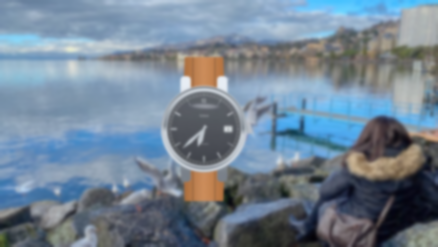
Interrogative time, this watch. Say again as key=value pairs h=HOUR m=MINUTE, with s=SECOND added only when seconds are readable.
h=6 m=38
